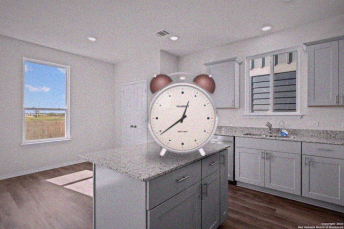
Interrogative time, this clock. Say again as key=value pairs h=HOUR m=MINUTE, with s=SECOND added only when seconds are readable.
h=12 m=39
